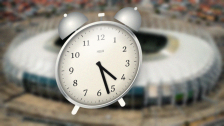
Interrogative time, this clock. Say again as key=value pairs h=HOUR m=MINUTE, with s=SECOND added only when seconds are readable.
h=4 m=27
